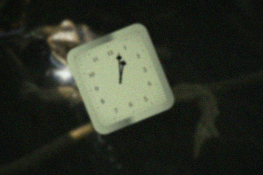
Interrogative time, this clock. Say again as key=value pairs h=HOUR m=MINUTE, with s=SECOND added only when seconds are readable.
h=1 m=3
